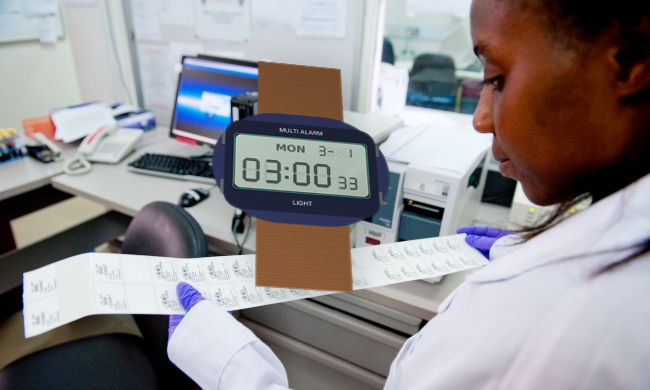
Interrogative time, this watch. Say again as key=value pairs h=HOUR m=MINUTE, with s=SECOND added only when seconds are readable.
h=3 m=0 s=33
